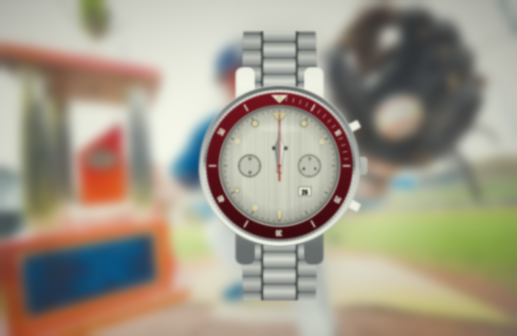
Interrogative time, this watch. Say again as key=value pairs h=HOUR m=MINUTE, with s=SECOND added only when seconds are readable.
h=12 m=0
